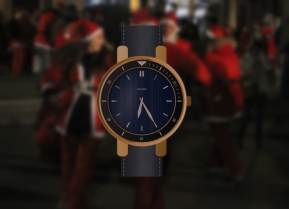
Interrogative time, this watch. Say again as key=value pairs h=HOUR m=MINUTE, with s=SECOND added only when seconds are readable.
h=6 m=25
